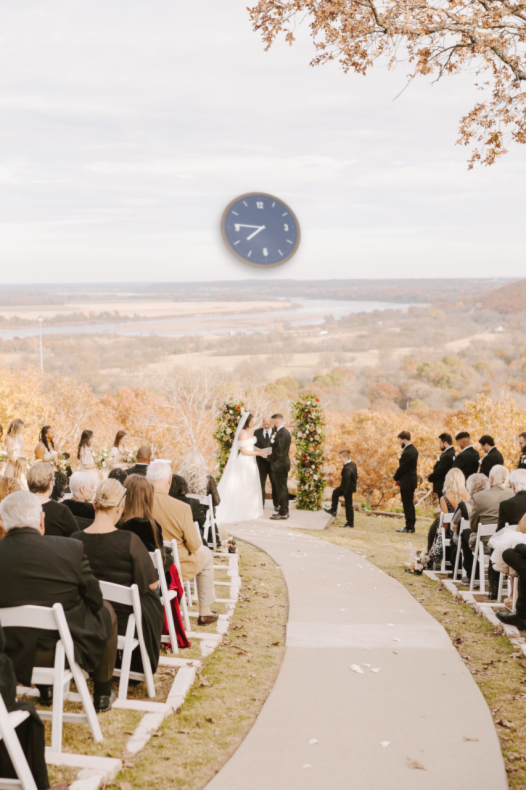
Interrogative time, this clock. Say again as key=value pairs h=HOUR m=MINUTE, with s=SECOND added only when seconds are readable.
h=7 m=46
